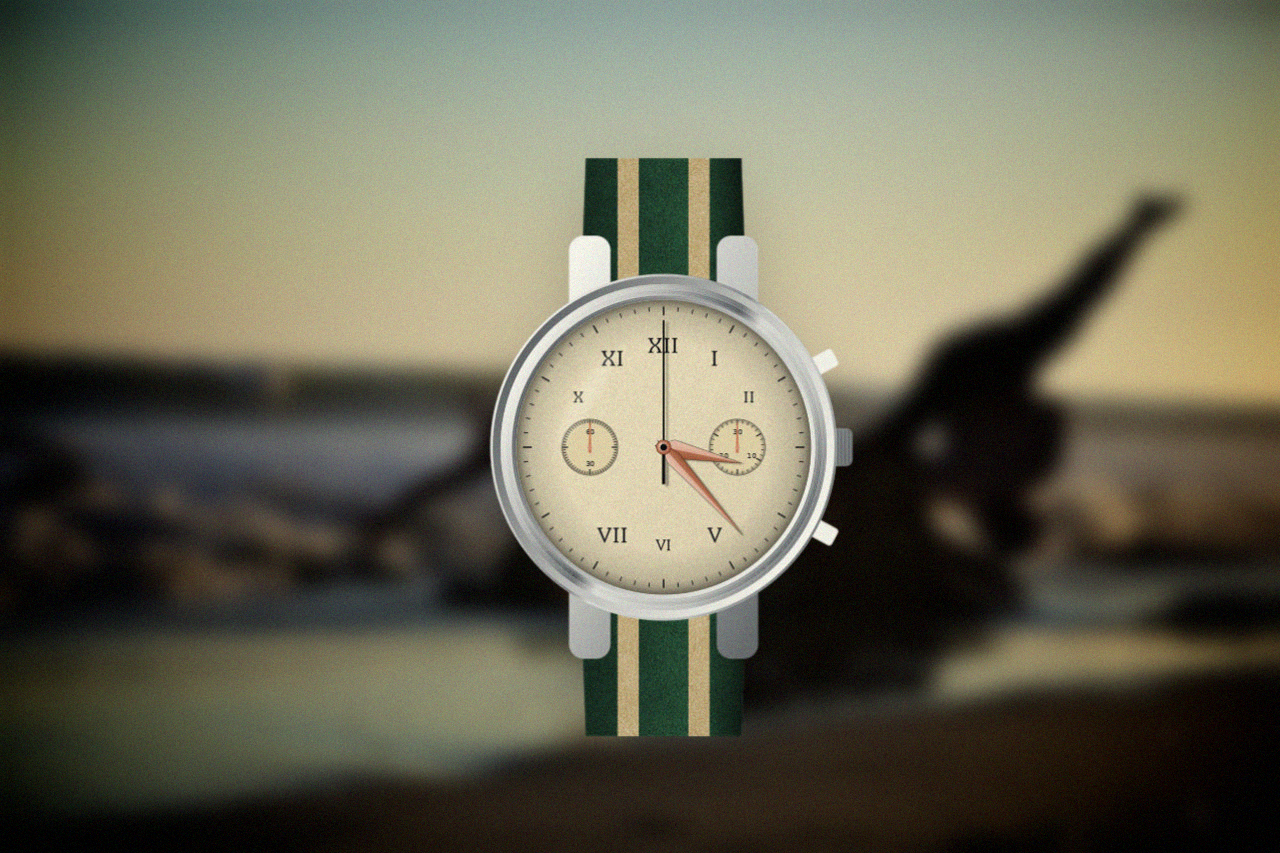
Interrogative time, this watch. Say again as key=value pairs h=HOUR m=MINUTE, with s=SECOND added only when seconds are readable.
h=3 m=23
